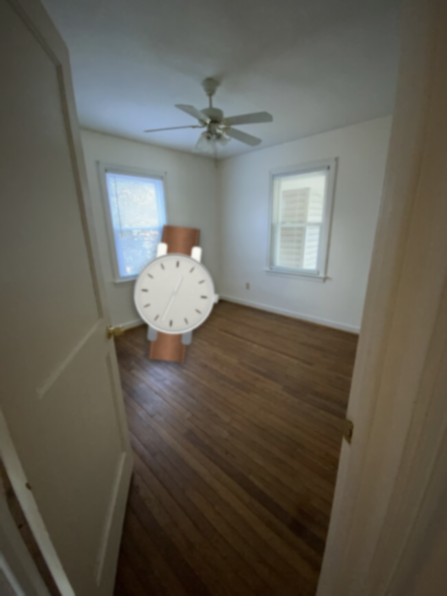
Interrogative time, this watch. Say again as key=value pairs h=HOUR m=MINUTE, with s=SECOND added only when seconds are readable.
h=12 m=33
